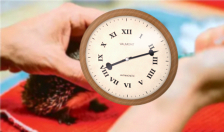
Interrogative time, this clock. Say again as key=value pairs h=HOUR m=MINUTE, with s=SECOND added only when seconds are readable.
h=8 m=12
